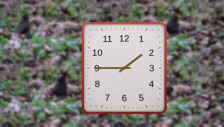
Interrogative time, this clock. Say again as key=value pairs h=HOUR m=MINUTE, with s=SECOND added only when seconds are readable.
h=1 m=45
